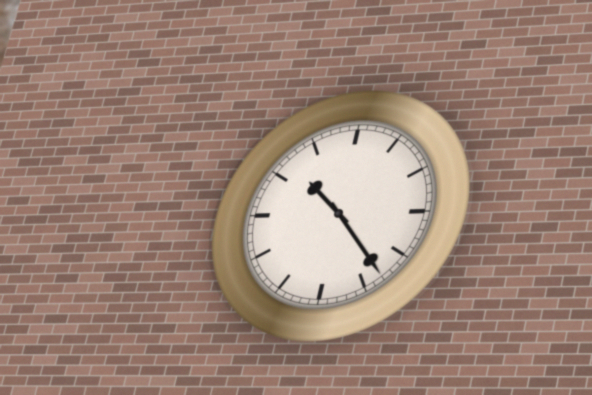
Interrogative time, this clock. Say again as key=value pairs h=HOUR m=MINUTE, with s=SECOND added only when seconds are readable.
h=10 m=23
